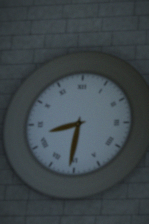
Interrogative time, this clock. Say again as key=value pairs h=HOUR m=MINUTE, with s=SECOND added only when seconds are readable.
h=8 m=31
